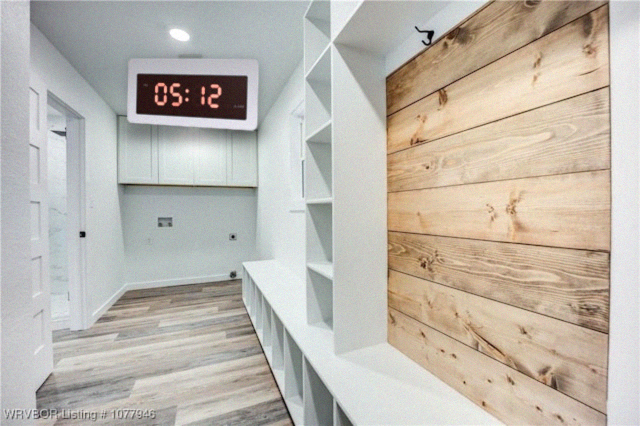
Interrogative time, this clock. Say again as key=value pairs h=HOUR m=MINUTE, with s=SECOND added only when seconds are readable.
h=5 m=12
